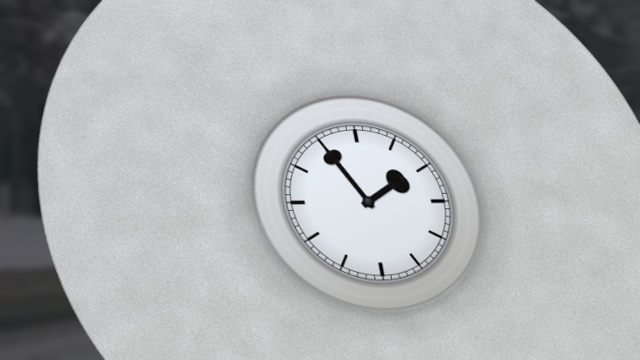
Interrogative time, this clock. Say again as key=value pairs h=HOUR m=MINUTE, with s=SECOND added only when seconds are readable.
h=1 m=55
